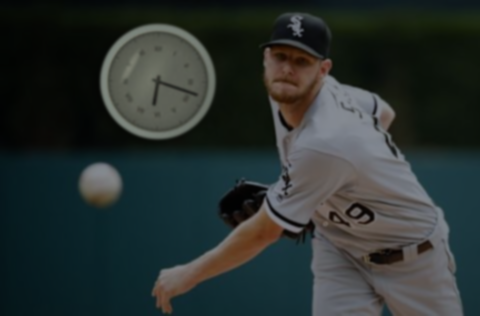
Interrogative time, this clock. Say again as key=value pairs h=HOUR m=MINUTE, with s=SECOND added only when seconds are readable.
h=6 m=18
